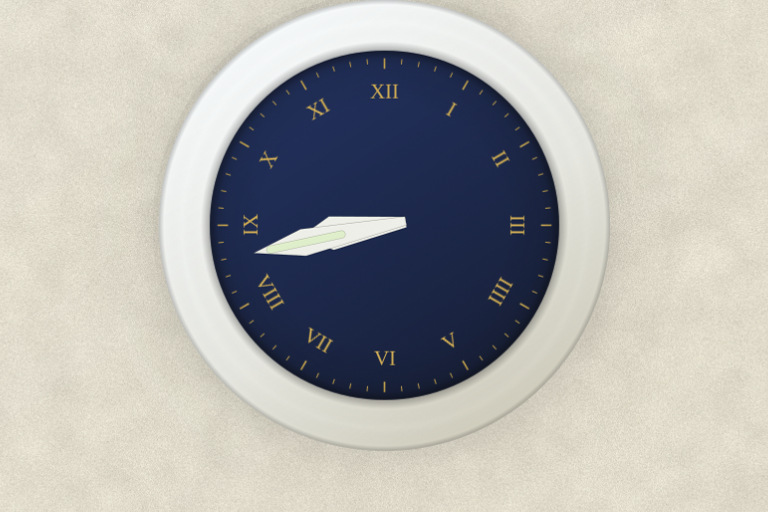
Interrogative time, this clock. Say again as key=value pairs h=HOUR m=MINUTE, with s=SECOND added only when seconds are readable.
h=8 m=43
